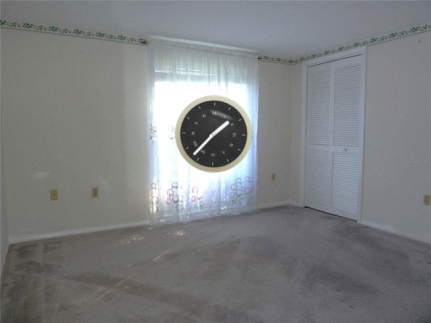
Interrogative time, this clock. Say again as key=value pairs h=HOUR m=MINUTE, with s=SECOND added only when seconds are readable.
h=1 m=37
